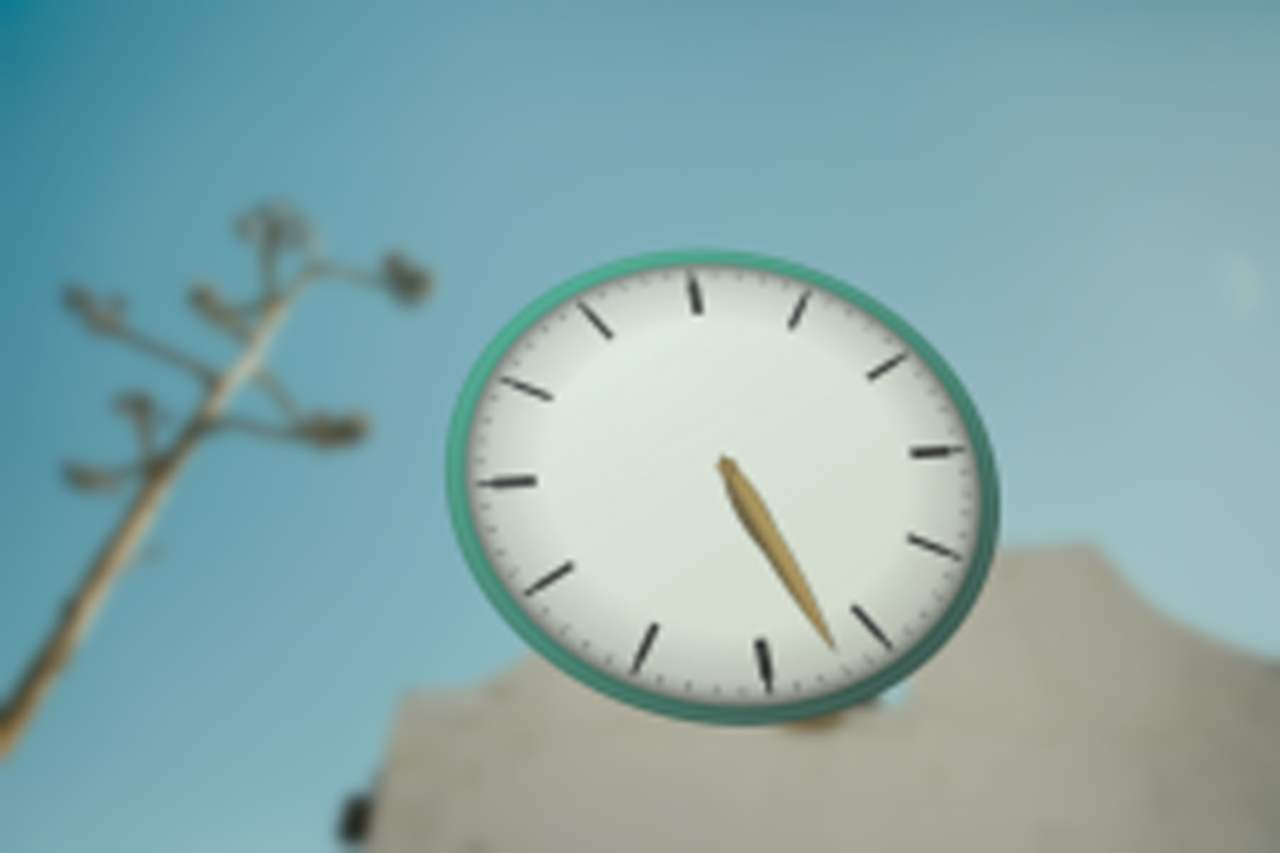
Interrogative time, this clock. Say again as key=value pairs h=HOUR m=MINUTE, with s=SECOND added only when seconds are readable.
h=5 m=27
